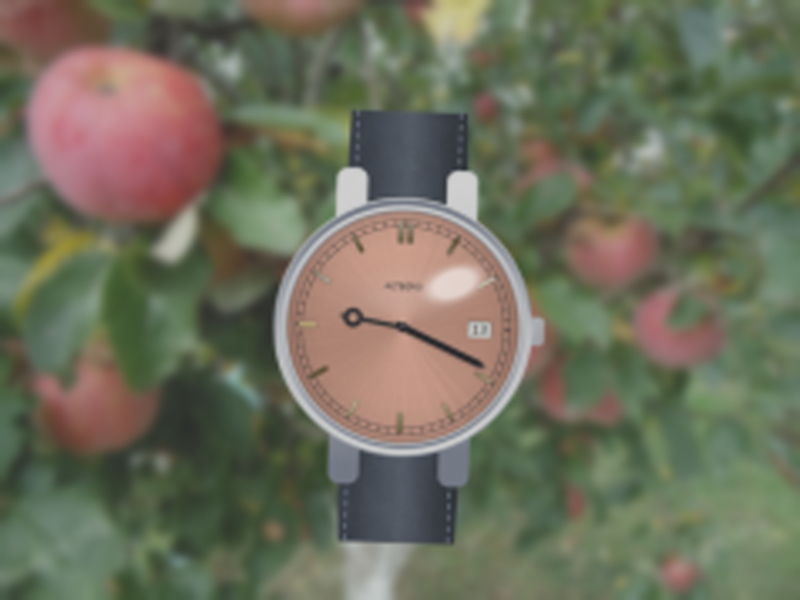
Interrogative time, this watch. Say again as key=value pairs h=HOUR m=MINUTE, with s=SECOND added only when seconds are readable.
h=9 m=19
